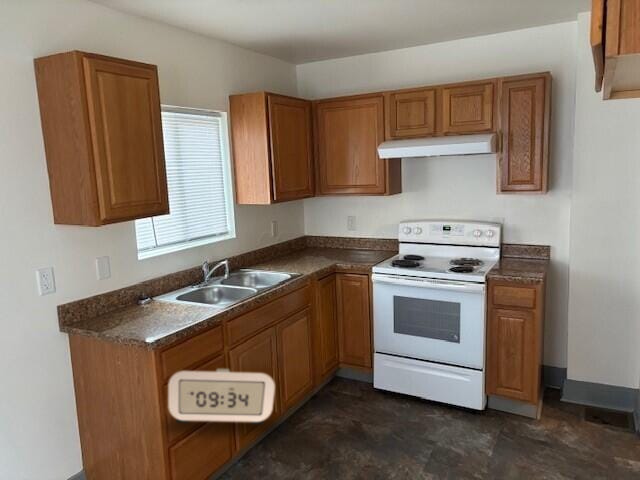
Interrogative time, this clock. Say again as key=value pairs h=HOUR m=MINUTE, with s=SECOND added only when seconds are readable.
h=9 m=34
